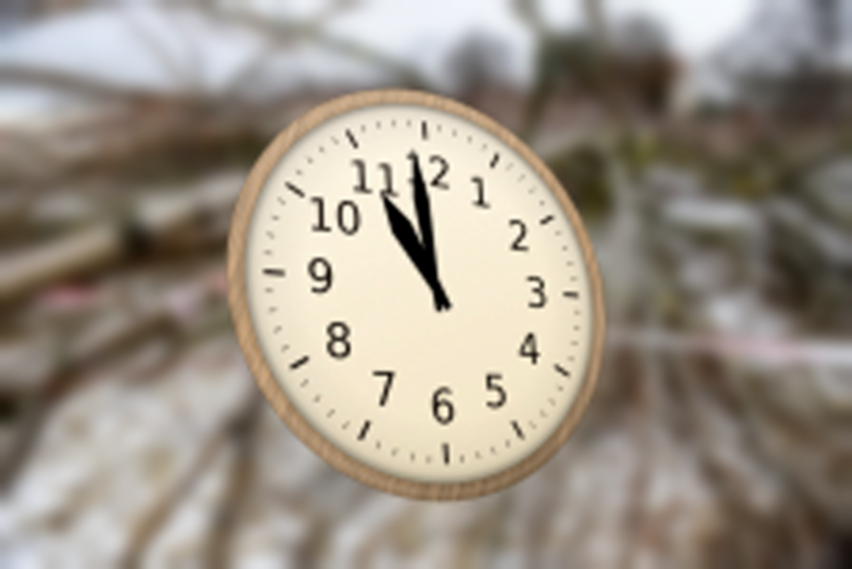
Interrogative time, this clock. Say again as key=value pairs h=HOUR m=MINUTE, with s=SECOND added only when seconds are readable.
h=10 m=59
